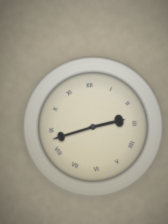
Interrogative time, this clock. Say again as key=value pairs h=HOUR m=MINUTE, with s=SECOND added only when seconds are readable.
h=2 m=43
